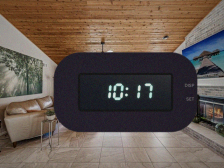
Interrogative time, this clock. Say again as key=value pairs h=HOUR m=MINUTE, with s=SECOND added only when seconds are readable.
h=10 m=17
